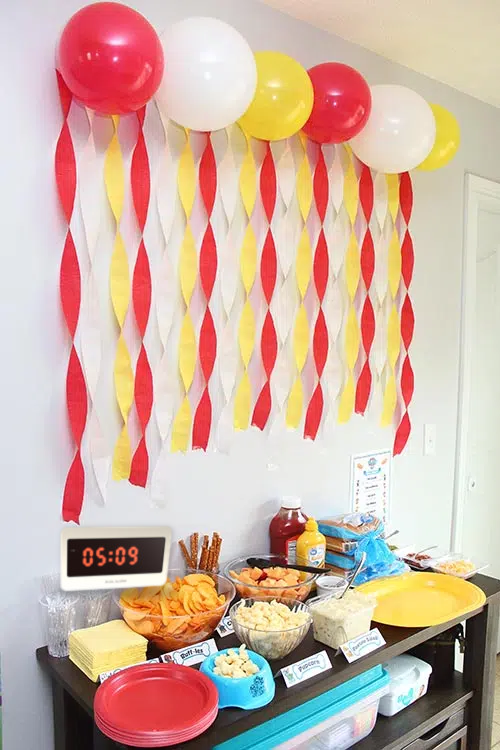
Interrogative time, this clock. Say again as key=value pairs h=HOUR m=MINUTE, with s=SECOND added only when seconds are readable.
h=5 m=9
